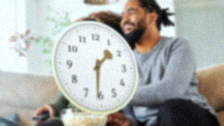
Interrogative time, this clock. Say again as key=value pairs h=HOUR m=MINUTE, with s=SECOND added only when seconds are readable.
h=1 m=31
